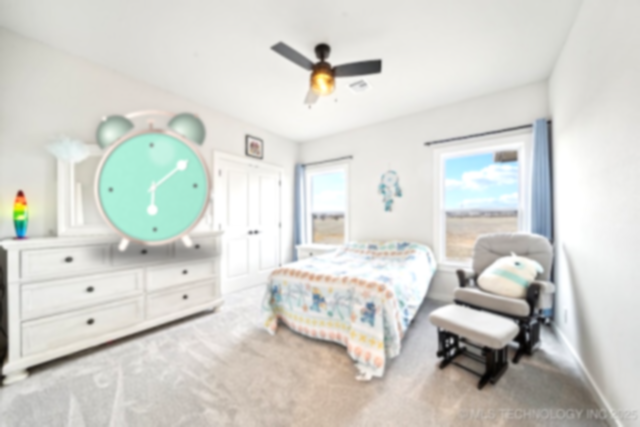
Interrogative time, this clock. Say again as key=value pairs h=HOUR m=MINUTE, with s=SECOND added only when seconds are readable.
h=6 m=9
